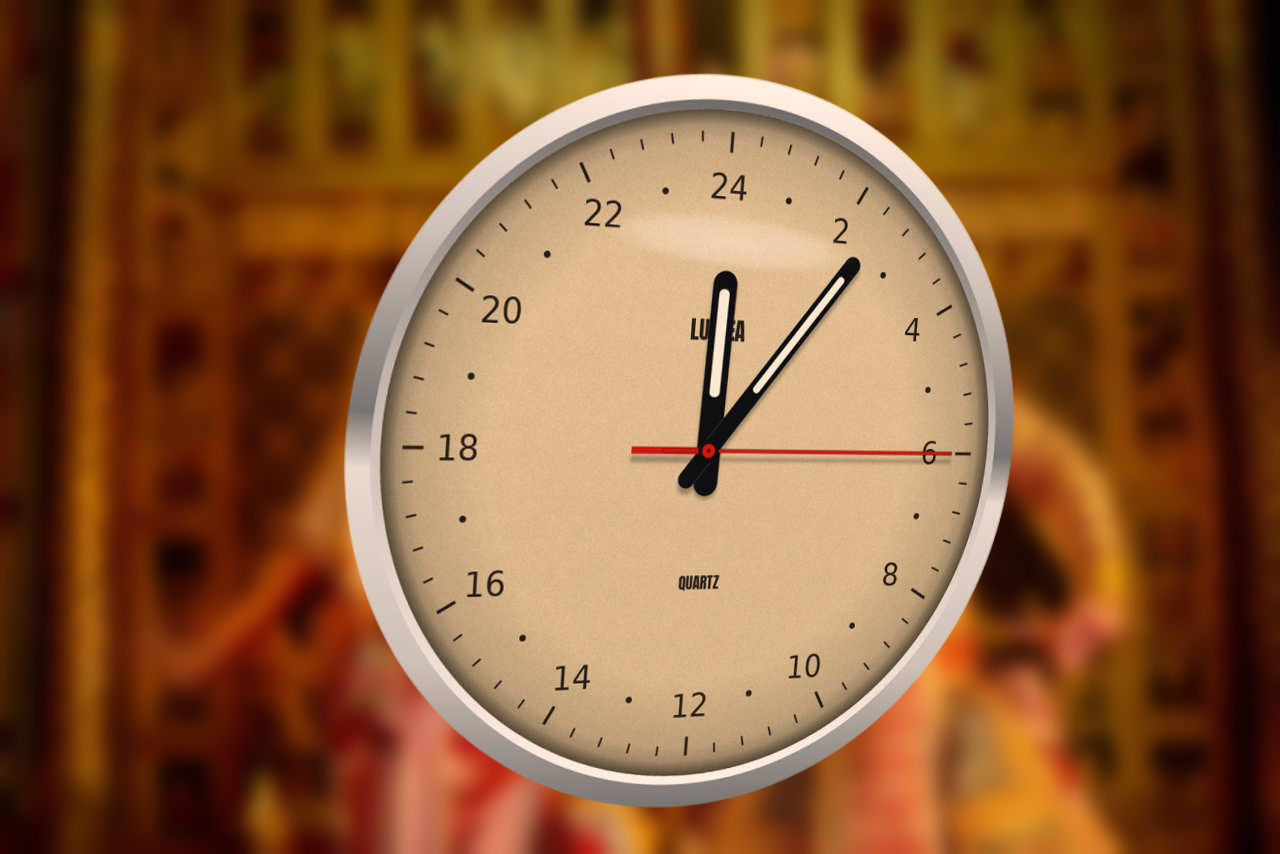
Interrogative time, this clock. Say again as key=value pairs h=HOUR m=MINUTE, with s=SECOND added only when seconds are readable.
h=0 m=6 s=15
